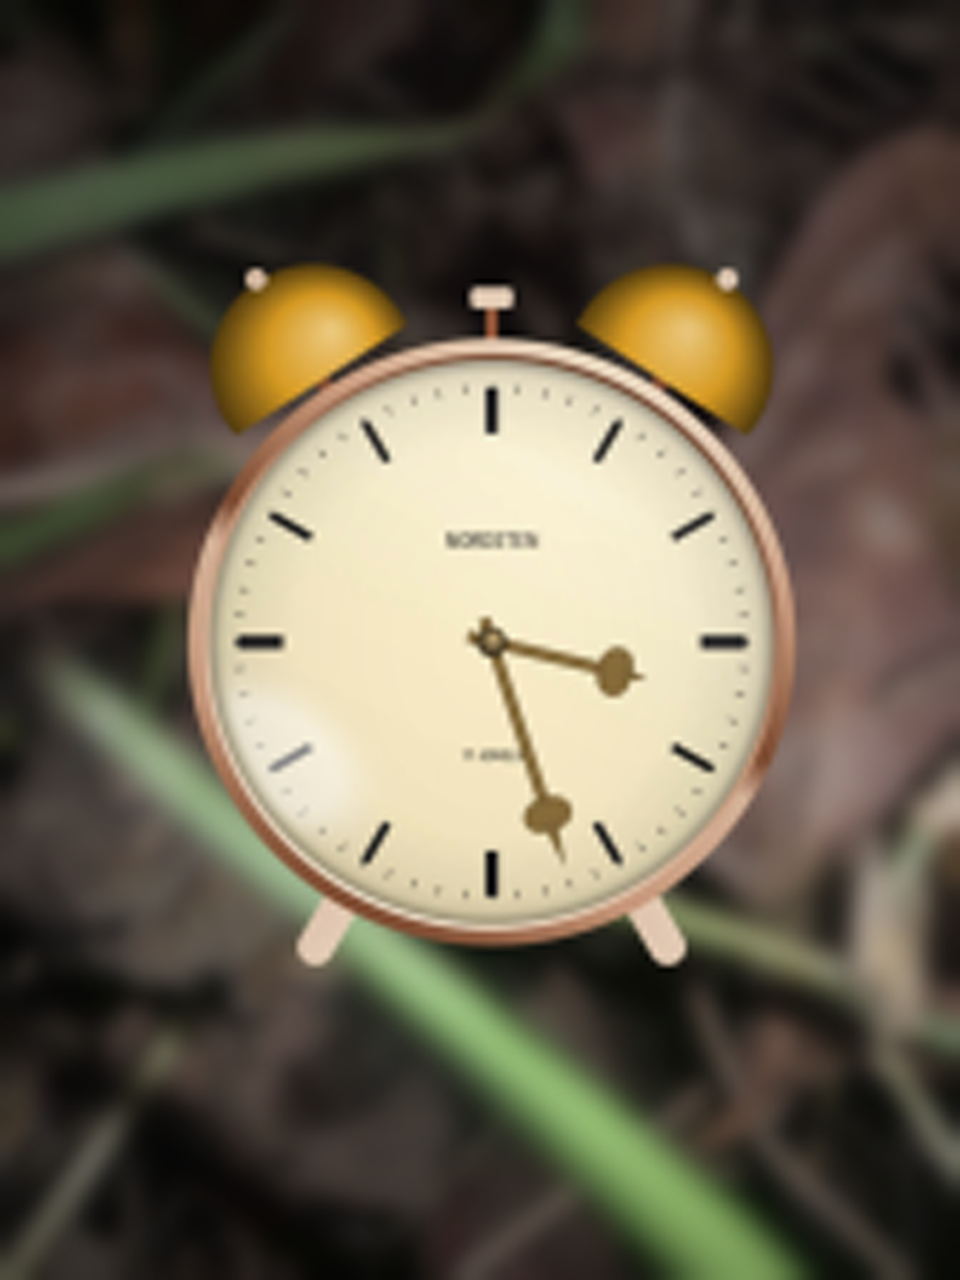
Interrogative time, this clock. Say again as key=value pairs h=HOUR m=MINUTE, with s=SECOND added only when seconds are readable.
h=3 m=27
